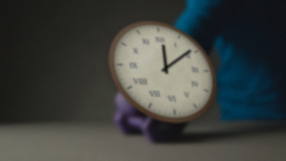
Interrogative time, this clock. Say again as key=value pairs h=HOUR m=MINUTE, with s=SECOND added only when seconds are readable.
h=12 m=9
